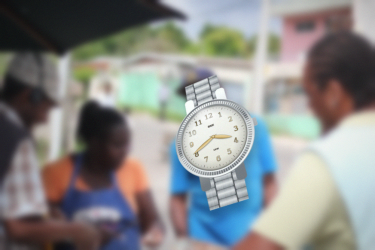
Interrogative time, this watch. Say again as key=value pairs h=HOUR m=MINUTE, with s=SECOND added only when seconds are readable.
h=3 m=41
